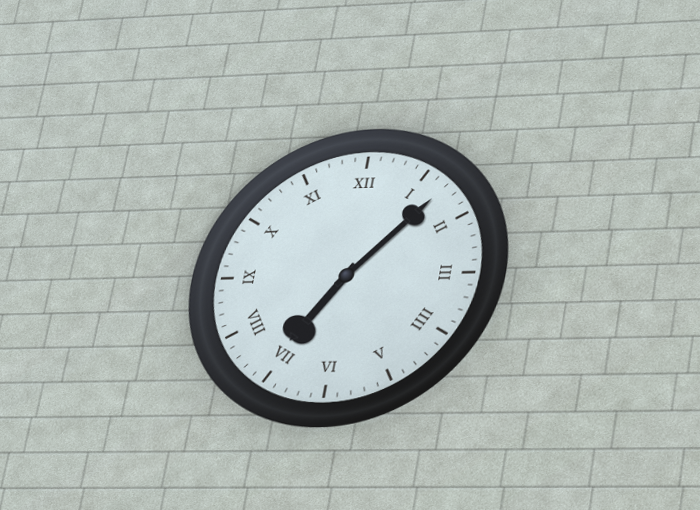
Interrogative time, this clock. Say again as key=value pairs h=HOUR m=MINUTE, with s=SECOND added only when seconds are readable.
h=7 m=7
